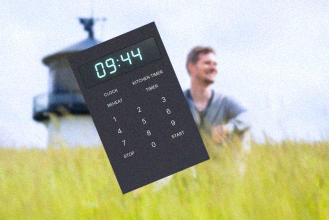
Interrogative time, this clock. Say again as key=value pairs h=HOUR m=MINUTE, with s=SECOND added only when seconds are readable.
h=9 m=44
